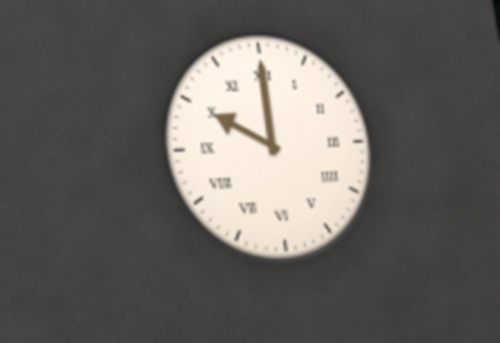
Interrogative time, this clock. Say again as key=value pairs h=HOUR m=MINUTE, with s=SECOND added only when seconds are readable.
h=10 m=0
